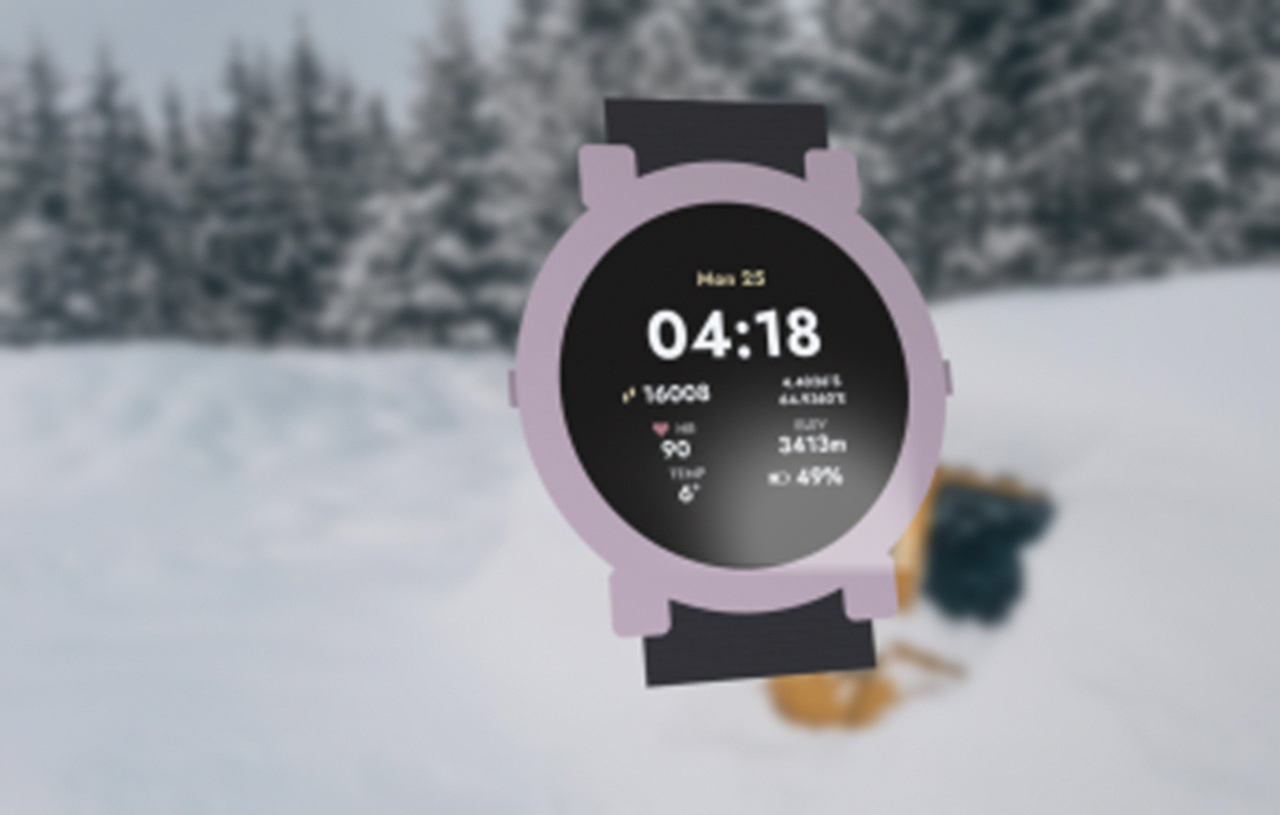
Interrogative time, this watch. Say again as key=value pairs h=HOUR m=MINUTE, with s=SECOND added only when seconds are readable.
h=4 m=18
